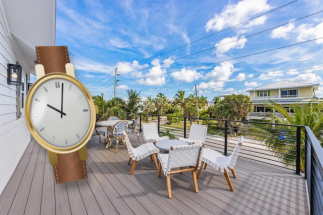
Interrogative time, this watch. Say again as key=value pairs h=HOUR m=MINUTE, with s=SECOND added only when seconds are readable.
h=10 m=2
